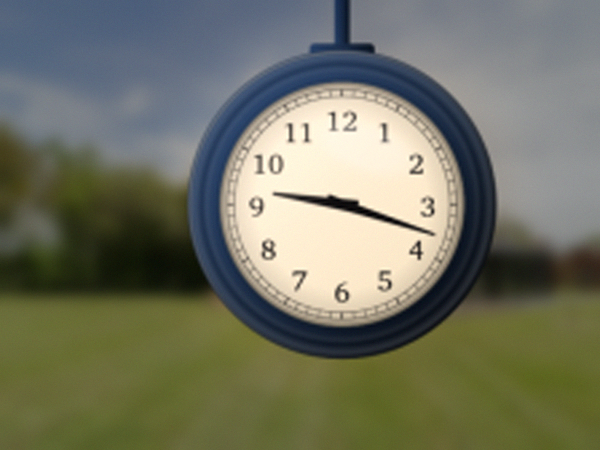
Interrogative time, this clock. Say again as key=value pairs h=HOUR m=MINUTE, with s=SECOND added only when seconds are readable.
h=9 m=18
